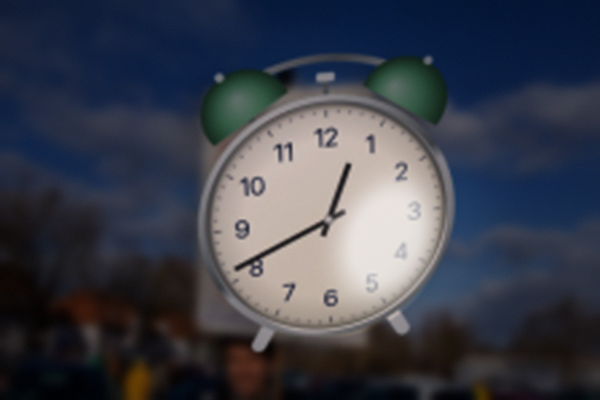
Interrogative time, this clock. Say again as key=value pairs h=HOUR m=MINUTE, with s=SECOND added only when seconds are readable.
h=12 m=41
